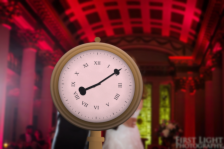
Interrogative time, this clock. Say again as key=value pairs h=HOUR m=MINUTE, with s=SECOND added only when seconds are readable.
h=8 m=9
